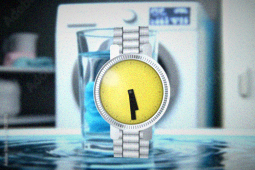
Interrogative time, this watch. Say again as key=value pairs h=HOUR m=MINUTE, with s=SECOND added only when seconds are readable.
h=5 m=29
